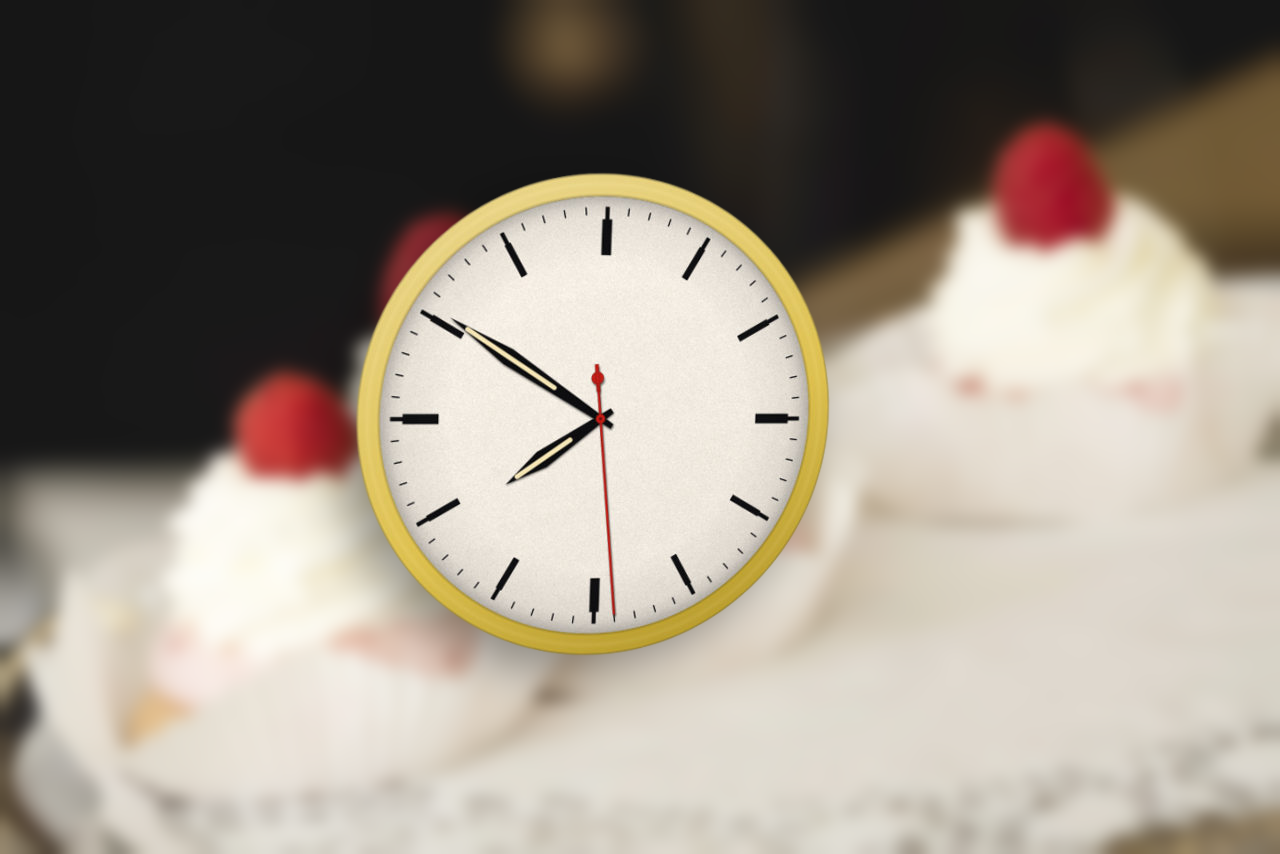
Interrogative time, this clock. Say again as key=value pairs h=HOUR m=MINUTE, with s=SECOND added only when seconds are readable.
h=7 m=50 s=29
